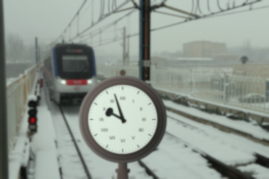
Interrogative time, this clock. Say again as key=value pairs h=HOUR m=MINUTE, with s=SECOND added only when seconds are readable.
h=9 m=57
